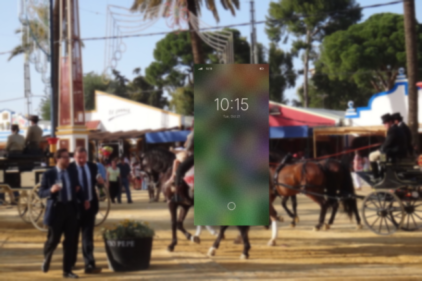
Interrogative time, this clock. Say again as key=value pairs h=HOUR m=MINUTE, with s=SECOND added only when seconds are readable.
h=10 m=15
